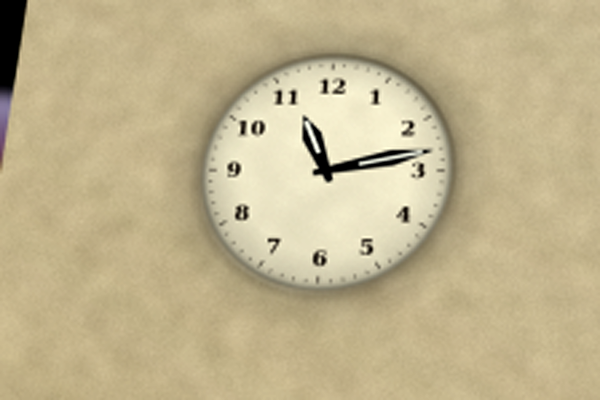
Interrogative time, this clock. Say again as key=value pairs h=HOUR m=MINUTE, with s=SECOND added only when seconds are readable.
h=11 m=13
